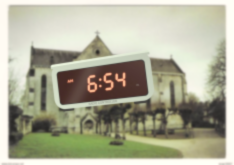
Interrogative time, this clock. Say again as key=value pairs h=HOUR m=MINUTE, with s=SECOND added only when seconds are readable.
h=6 m=54
